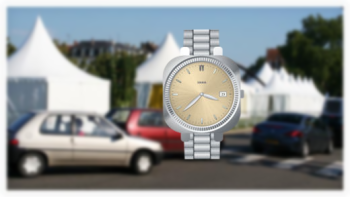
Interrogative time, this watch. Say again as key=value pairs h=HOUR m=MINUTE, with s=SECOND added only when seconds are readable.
h=3 m=38
